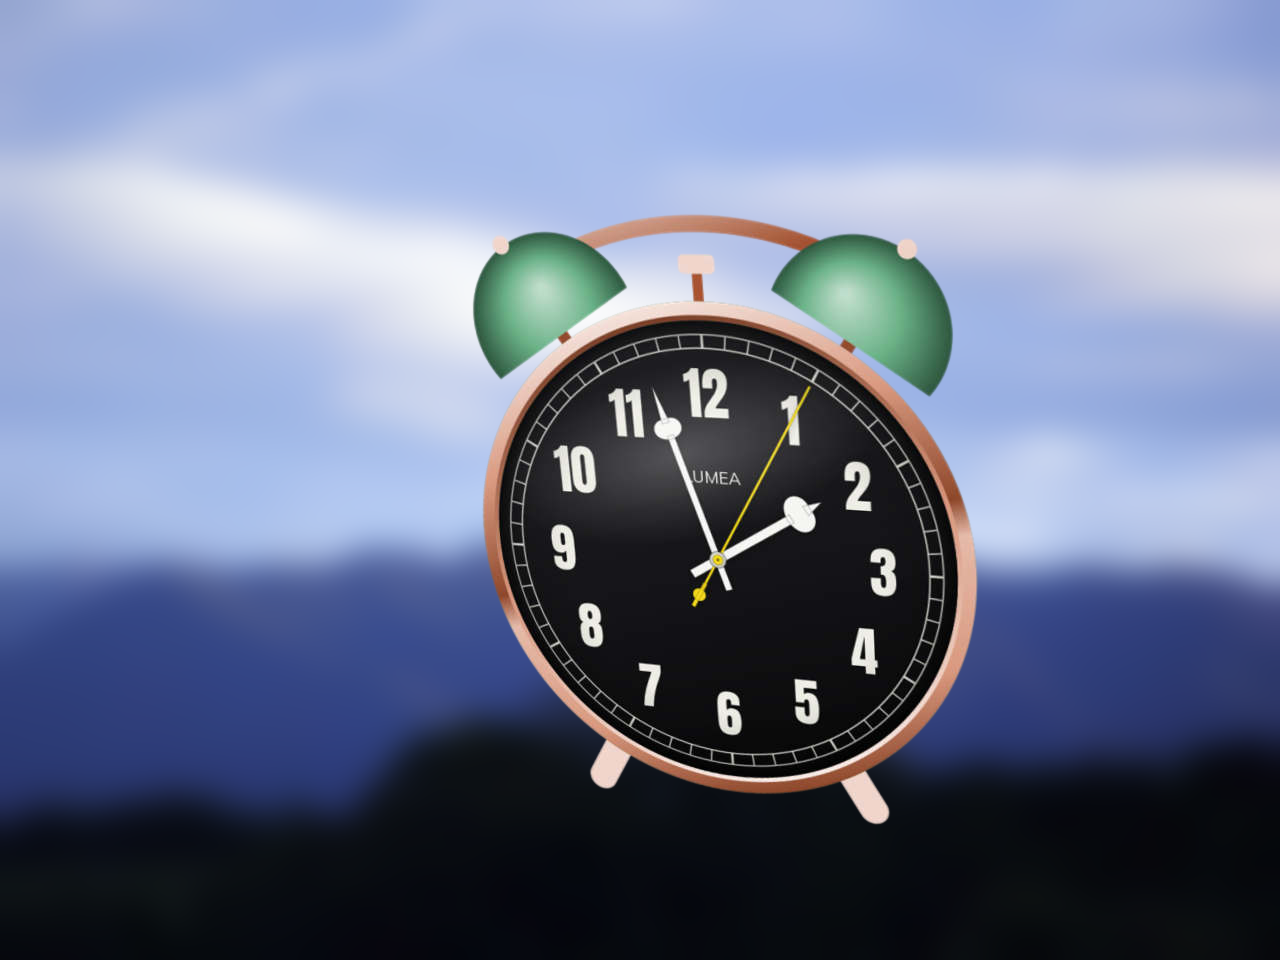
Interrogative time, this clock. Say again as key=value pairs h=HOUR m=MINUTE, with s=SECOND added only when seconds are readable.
h=1 m=57 s=5
